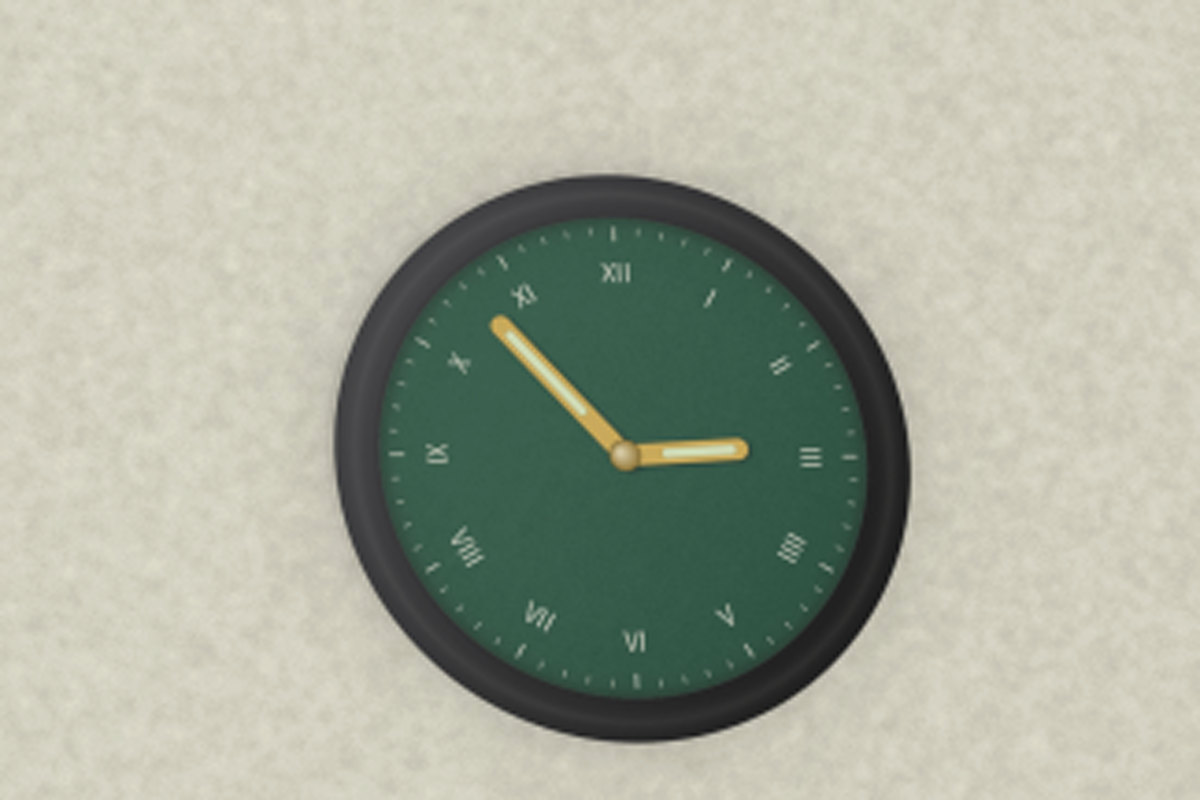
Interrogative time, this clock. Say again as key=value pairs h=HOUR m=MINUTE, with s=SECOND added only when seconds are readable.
h=2 m=53
